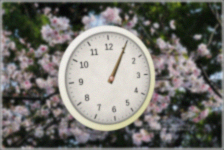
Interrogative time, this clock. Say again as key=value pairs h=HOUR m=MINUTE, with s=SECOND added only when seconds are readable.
h=1 m=5
